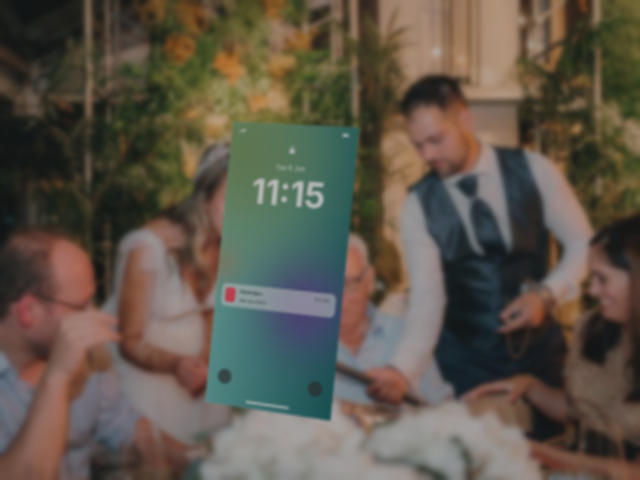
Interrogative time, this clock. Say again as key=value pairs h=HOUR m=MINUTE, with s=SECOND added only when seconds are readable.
h=11 m=15
